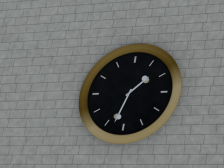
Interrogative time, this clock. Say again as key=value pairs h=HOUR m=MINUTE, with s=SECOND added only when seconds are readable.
h=1 m=33
